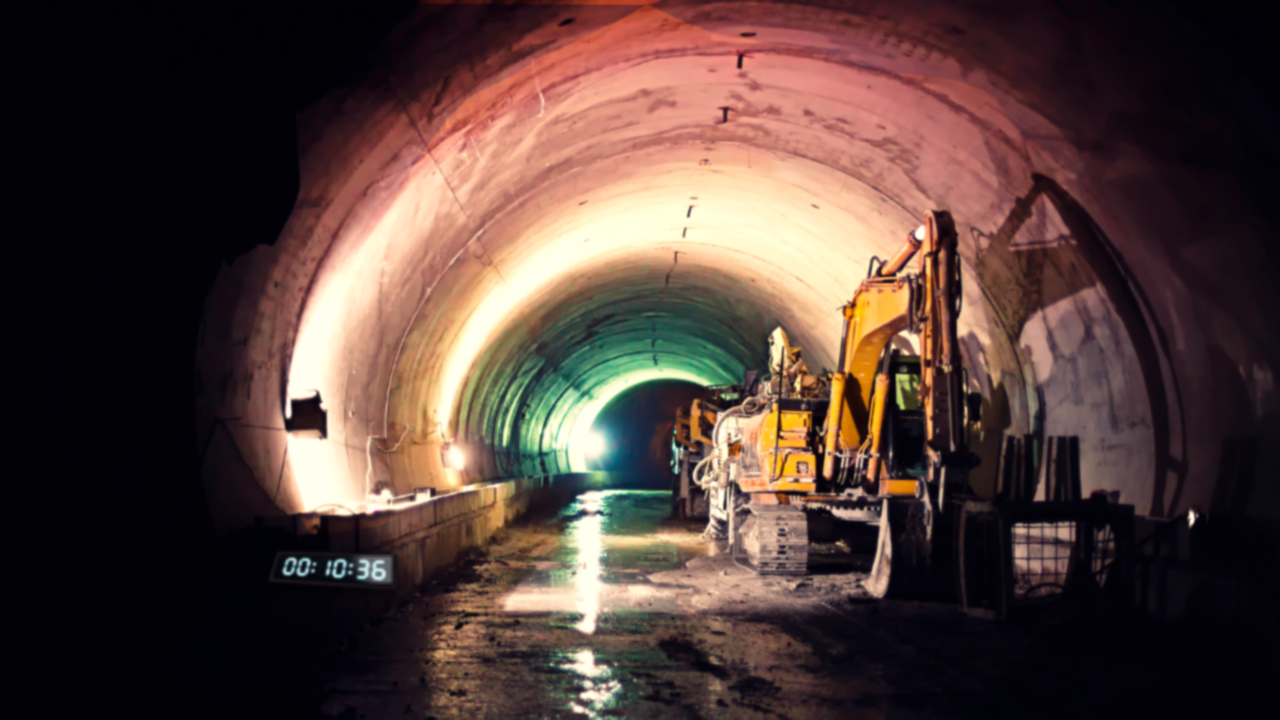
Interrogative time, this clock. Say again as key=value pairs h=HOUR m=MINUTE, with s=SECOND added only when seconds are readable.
h=0 m=10 s=36
